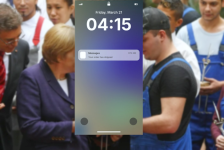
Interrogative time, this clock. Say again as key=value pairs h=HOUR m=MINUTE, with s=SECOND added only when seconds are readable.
h=4 m=15
